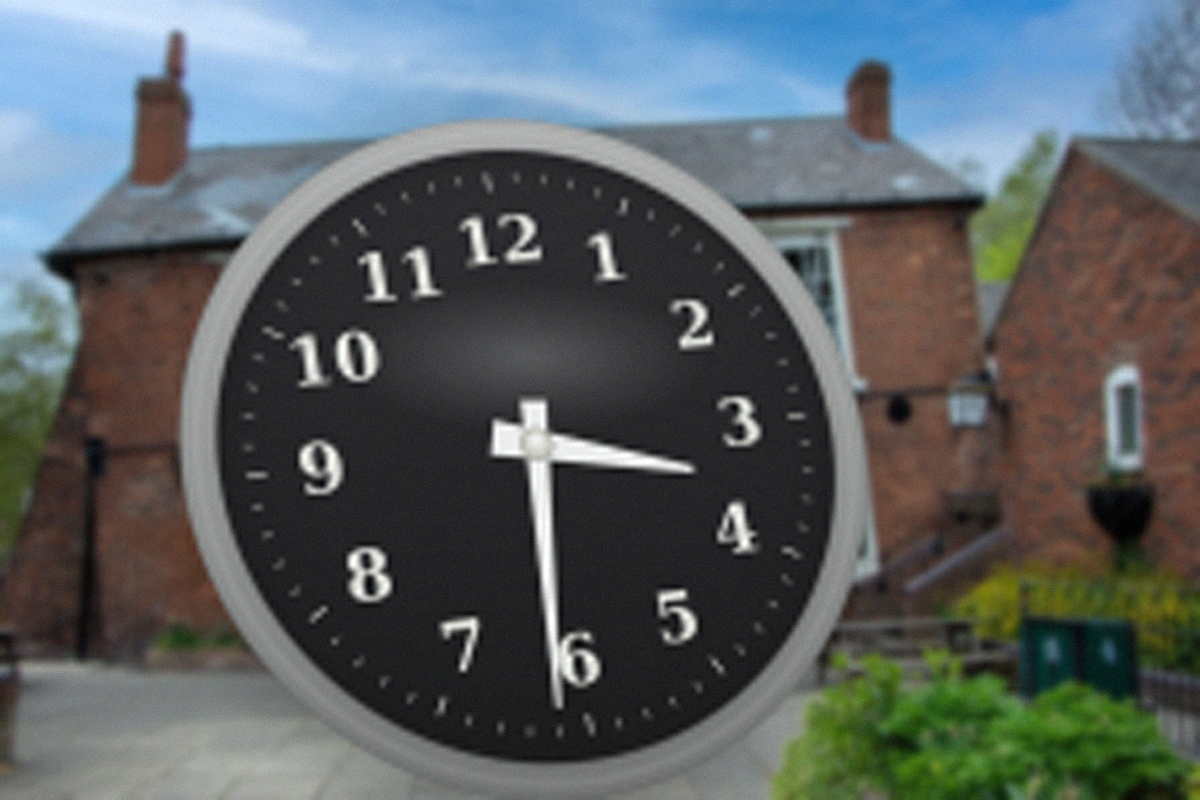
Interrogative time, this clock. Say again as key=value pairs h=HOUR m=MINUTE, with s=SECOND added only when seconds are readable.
h=3 m=31
